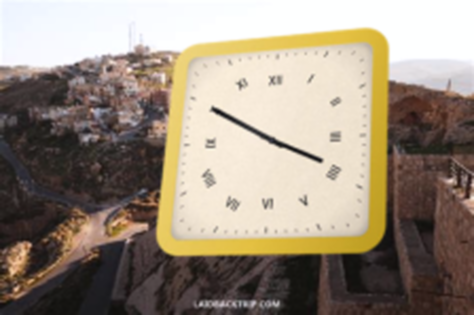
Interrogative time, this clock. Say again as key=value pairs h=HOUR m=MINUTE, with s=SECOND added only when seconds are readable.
h=3 m=50
